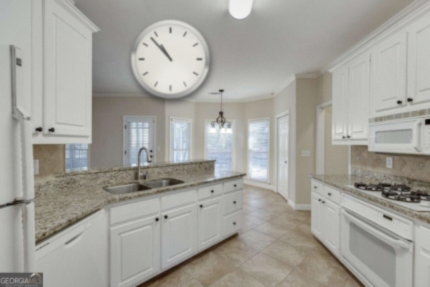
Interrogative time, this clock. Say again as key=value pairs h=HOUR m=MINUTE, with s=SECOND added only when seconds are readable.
h=10 m=53
